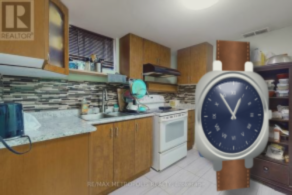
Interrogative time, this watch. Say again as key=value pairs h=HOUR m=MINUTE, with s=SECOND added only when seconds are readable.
h=12 m=54
